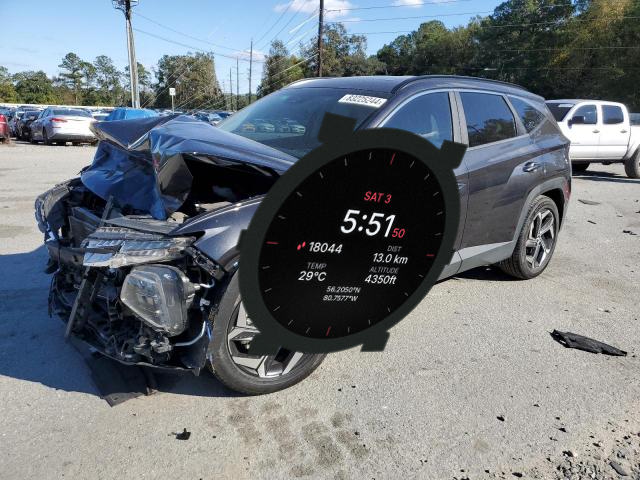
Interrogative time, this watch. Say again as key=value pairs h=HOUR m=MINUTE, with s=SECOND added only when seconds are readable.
h=5 m=51 s=50
